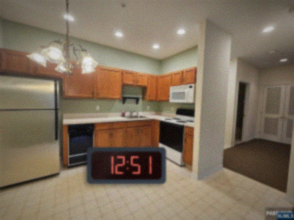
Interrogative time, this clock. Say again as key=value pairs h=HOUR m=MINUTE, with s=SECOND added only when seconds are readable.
h=12 m=51
